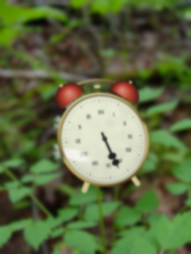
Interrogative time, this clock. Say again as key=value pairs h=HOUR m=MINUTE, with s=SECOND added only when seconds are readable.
h=5 m=27
